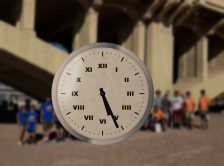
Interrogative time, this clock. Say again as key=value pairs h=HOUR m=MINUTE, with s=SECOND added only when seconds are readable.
h=5 m=26
